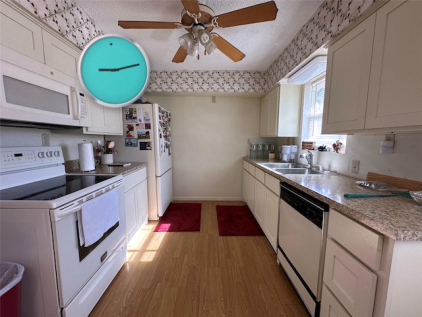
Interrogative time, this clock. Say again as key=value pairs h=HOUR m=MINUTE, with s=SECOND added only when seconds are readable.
h=9 m=14
